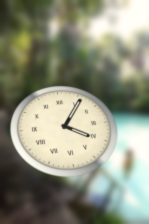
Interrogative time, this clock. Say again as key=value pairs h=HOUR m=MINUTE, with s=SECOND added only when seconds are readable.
h=4 m=6
